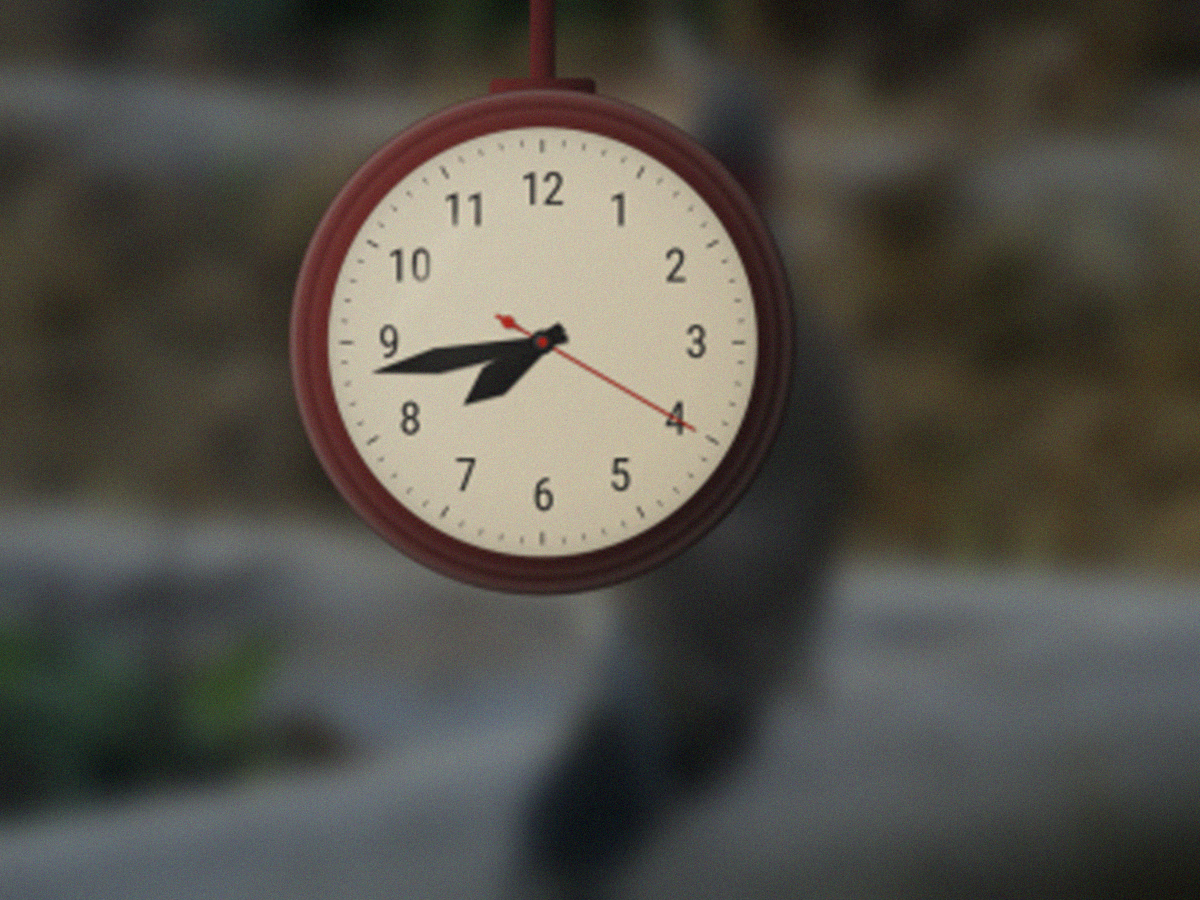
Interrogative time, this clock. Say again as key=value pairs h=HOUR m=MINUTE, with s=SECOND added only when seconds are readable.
h=7 m=43 s=20
